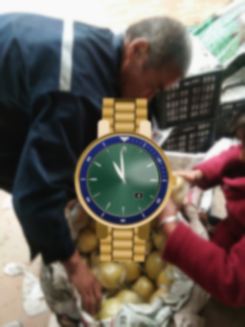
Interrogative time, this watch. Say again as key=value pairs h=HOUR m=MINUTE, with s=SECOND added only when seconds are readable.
h=10 m=59
